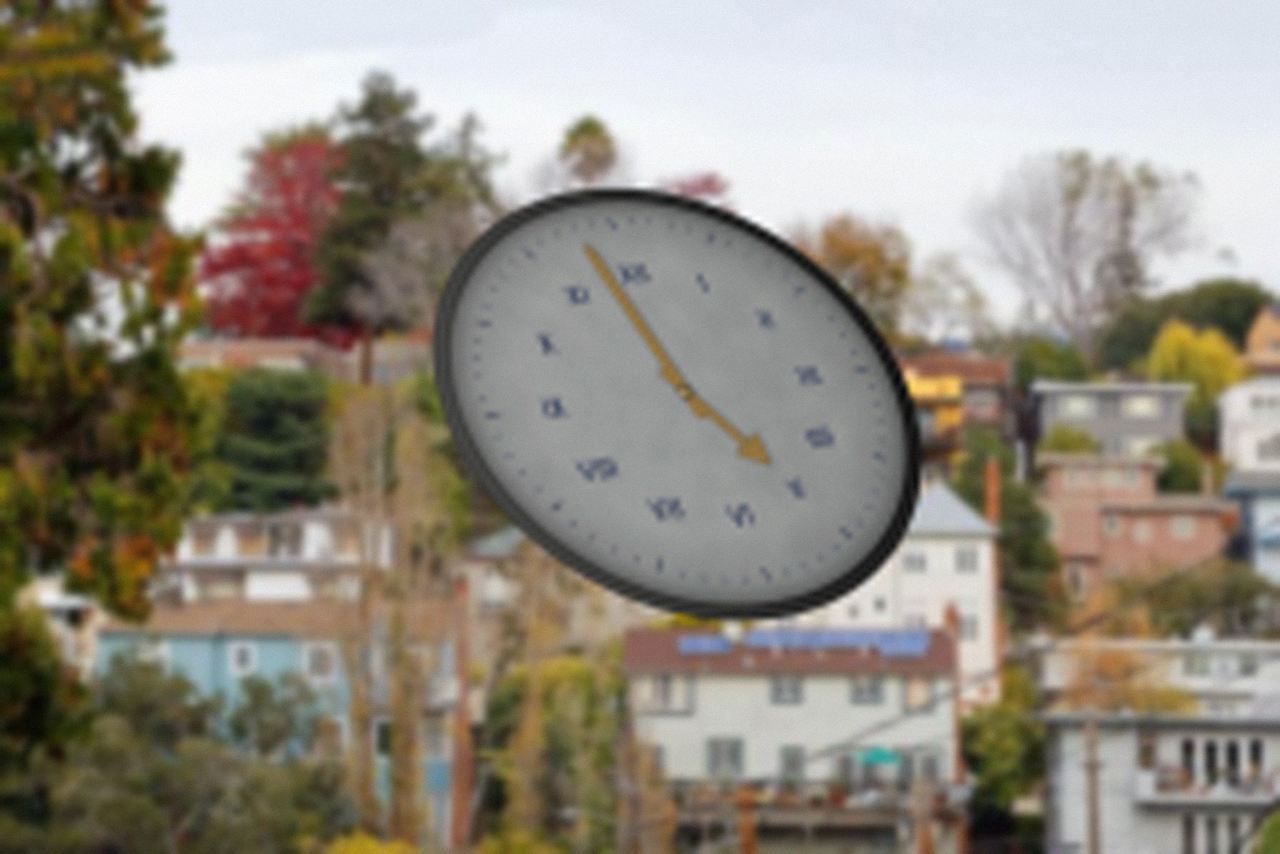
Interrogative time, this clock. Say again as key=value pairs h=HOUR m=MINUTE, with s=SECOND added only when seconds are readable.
h=4 m=58
